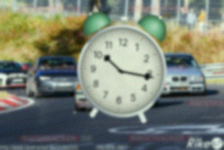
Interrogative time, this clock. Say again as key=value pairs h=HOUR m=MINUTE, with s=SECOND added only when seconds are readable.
h=10 m=16
